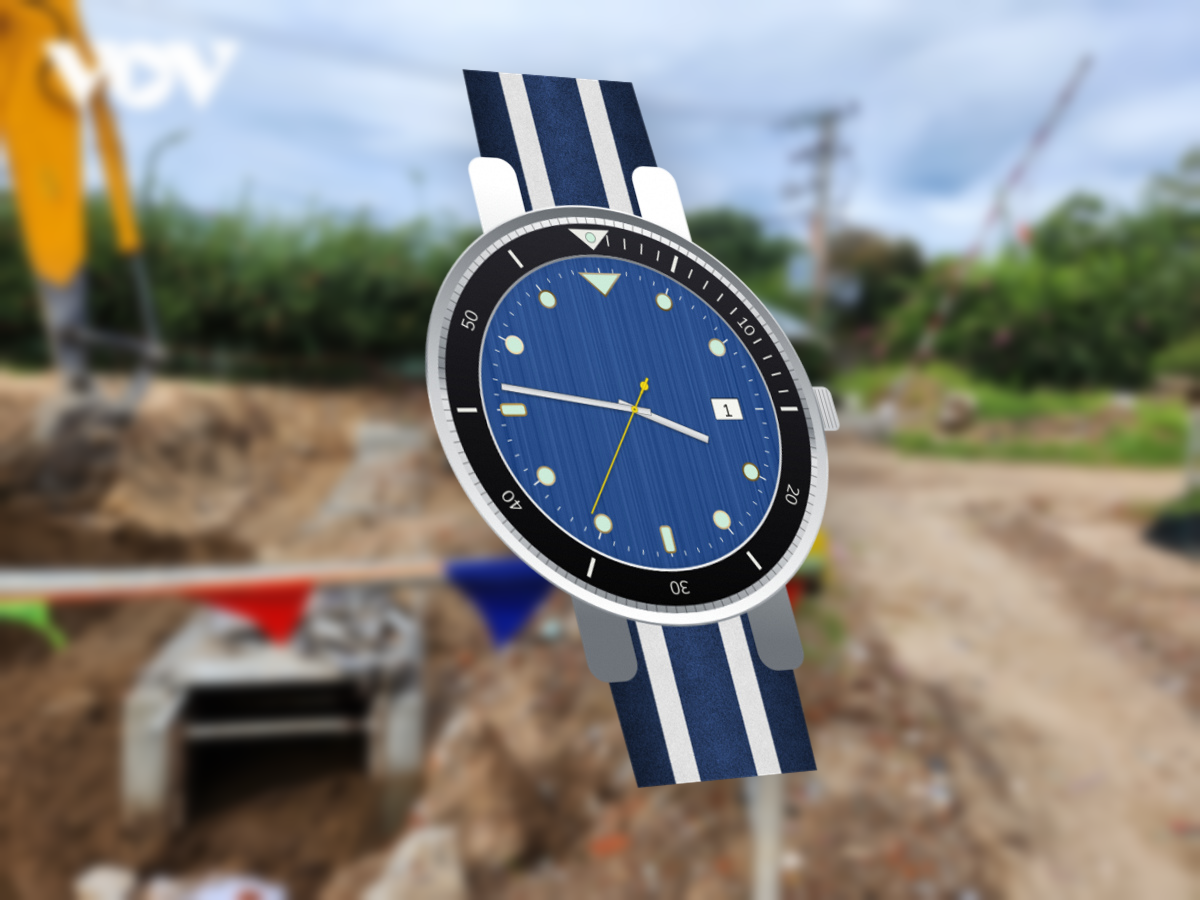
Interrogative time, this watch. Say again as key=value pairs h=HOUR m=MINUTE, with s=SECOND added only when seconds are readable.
h=3 m=46 s=36
